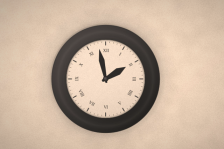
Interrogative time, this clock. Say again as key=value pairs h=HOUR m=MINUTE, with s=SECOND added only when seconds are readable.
h=1 m=58
